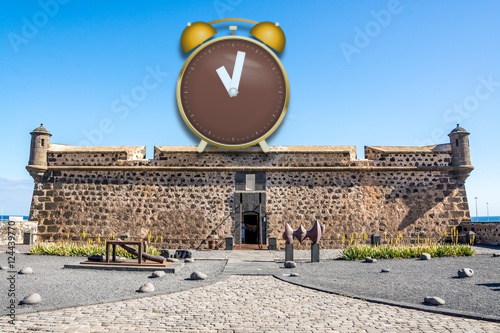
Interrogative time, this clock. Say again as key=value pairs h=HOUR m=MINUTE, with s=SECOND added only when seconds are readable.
h=11 m=2
